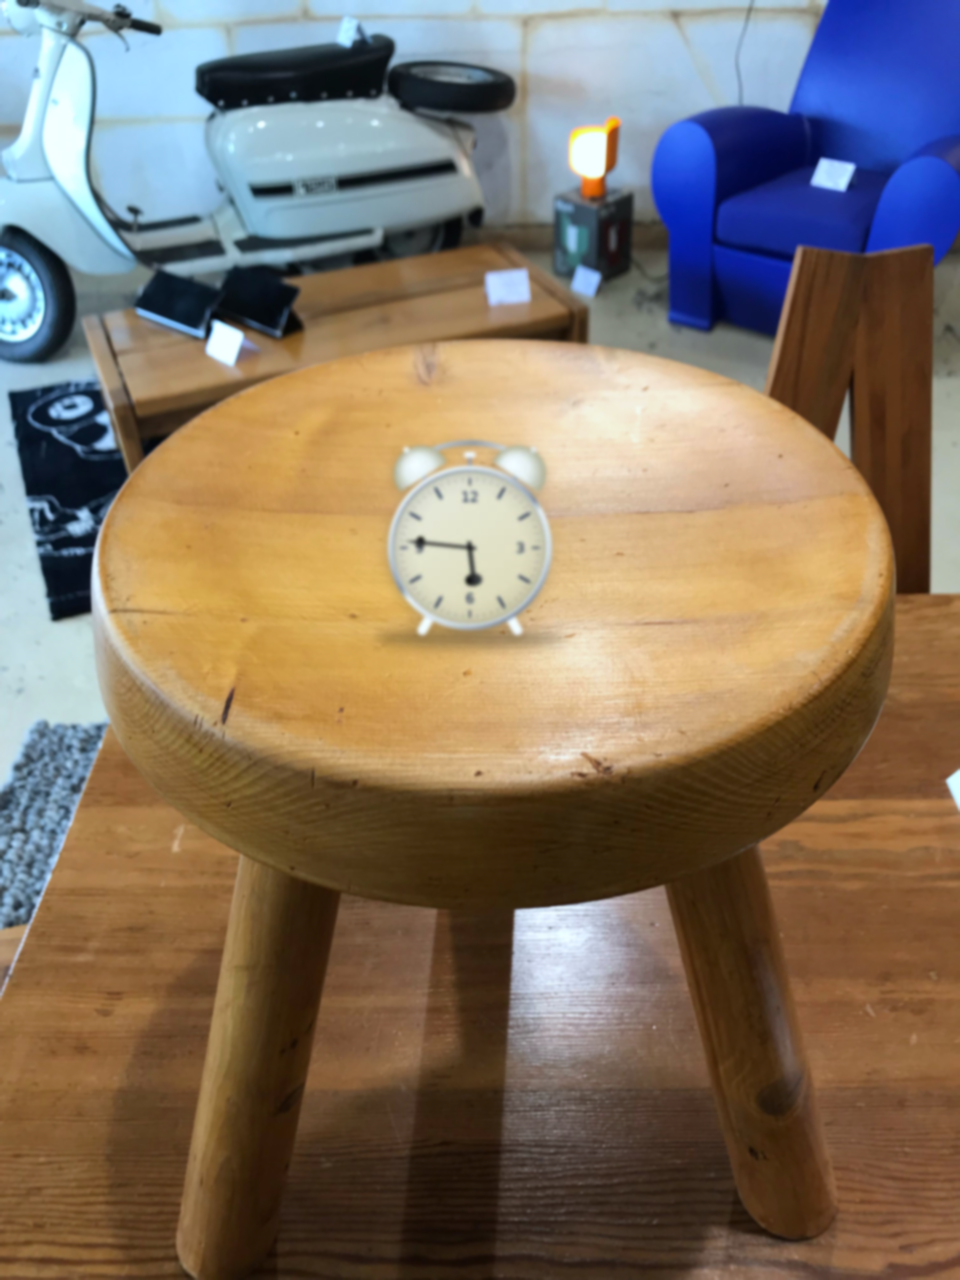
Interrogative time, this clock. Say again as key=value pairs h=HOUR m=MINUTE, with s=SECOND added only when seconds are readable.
h=5 m=46
